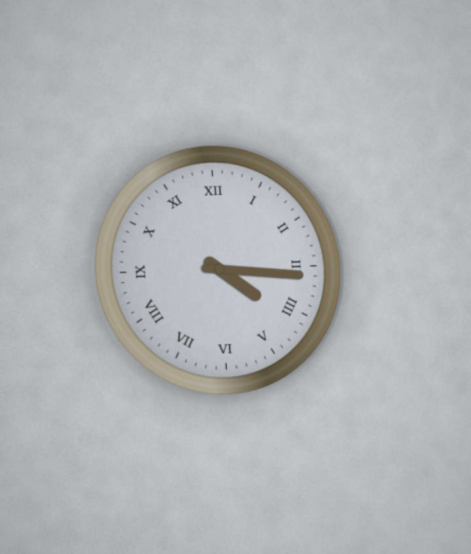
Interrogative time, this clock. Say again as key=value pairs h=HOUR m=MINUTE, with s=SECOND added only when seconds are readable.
h=4 m=16
